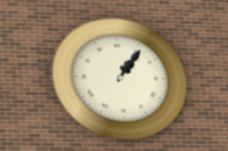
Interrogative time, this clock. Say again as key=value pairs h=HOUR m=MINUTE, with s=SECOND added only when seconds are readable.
h=1 m=6
